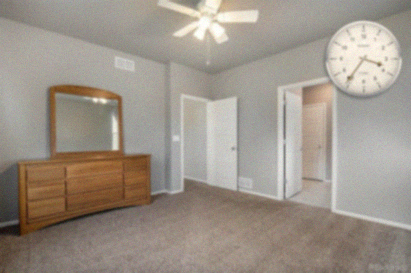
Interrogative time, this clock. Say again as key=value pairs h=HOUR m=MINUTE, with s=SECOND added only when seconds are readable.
h=3 m=36
